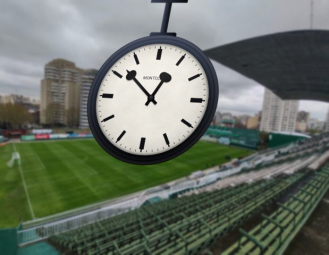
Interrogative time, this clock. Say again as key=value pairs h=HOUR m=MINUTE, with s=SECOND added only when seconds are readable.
h=12 m=52
